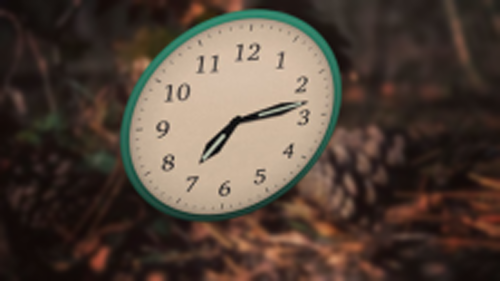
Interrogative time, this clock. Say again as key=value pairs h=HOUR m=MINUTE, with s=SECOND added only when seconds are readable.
h=7 m=13
